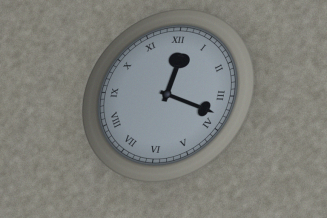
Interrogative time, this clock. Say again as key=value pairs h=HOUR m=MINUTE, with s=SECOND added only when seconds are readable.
h=12 m=18
